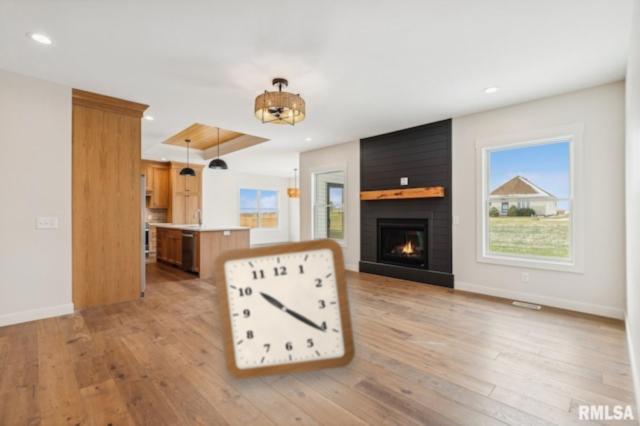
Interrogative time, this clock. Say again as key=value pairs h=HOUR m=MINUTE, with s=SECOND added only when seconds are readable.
h=10 m=21
